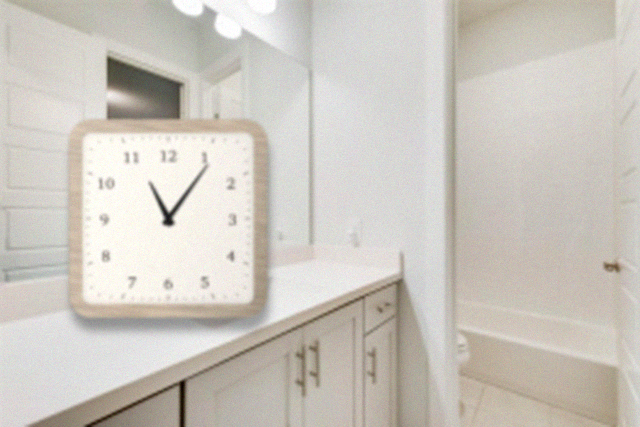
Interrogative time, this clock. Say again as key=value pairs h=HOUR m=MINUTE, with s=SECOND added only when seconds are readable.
h=11 m=6
